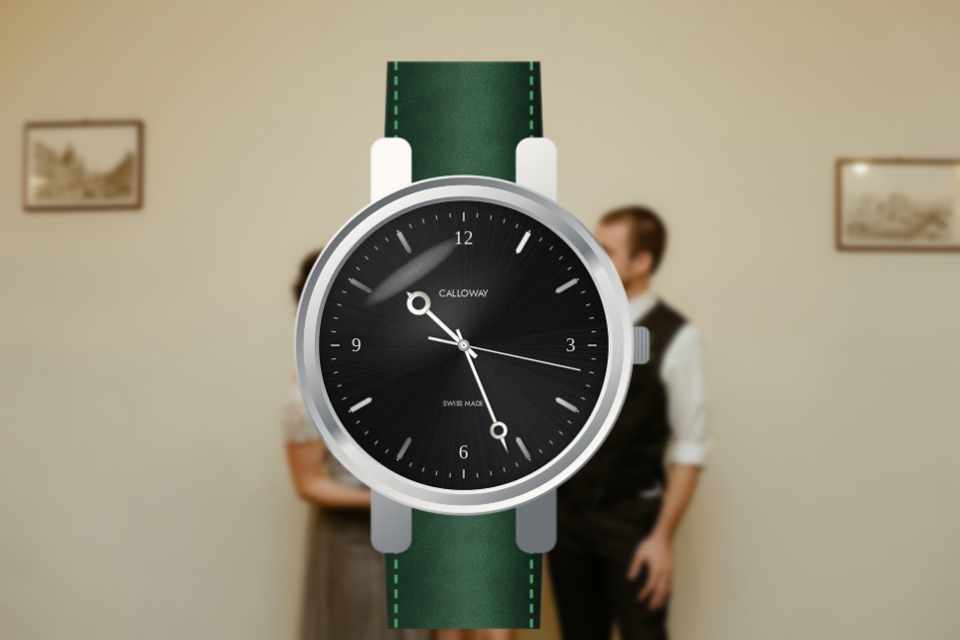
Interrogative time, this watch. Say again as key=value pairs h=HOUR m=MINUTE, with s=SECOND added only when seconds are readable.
h=10 m=26 s=17
